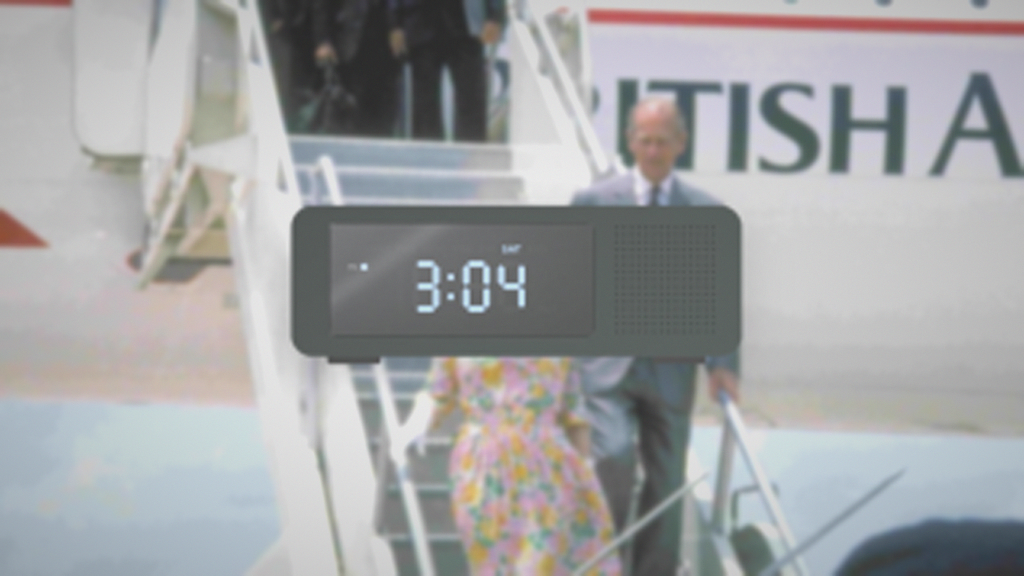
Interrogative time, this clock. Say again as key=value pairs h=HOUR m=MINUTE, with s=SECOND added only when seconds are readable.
h=3 m=4
